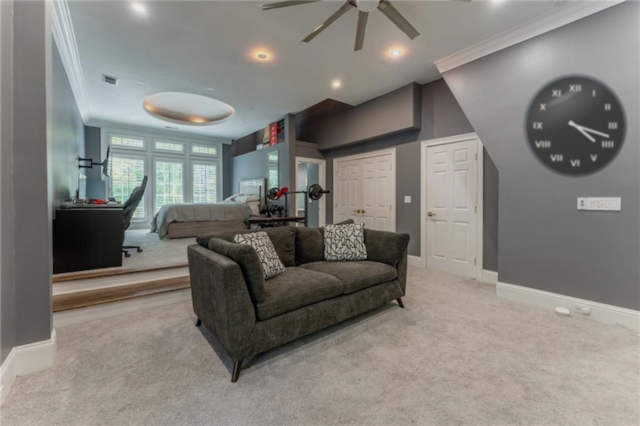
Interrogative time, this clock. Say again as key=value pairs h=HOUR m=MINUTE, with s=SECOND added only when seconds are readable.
h=4 m=18
